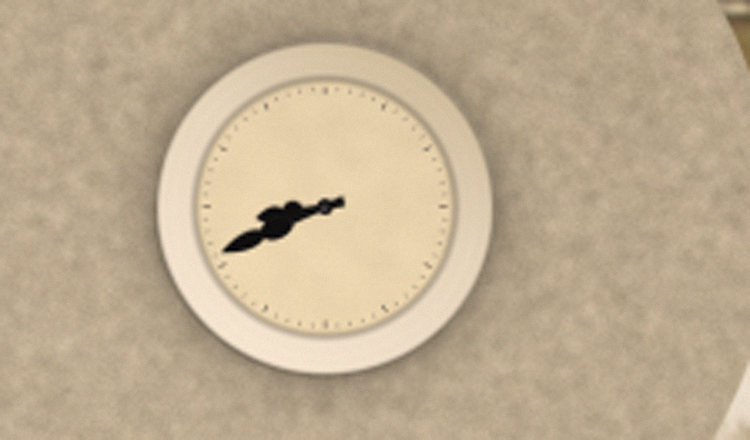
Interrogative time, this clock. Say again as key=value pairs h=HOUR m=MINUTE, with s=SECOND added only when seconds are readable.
h=8 m=41
